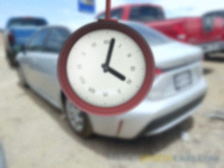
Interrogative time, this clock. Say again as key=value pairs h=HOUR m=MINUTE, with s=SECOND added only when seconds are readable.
h=4 m=2
